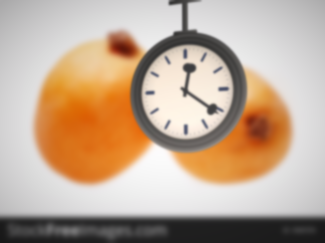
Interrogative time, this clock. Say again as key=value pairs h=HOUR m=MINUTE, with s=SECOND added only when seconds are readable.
h=12 m=21
